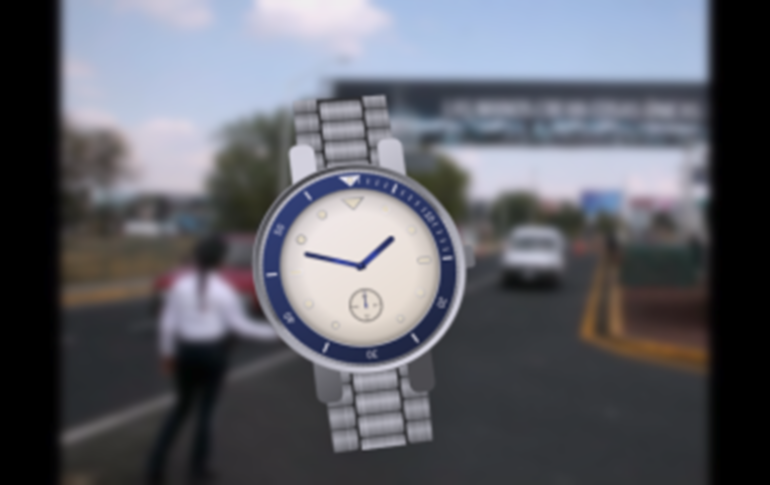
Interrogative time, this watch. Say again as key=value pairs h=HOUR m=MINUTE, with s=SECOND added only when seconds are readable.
h=1 m=48
